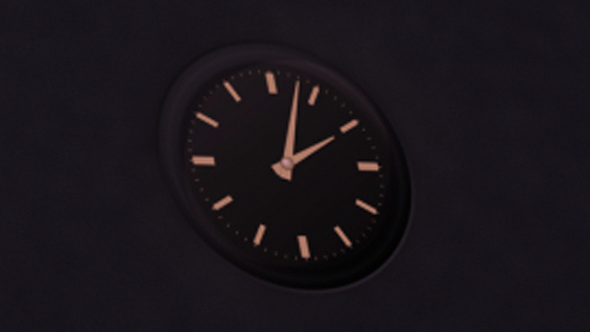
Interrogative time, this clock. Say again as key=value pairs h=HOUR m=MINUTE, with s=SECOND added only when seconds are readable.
h=2 m=3
